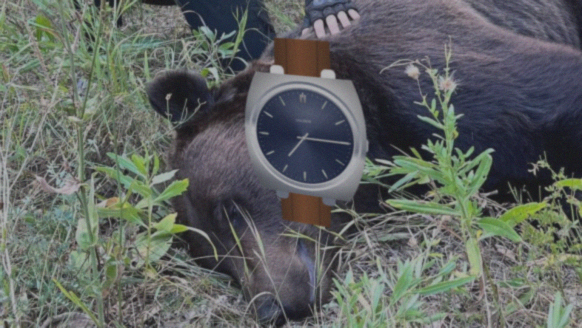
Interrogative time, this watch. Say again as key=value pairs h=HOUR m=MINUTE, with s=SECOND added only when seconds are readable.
h=7 m=15
